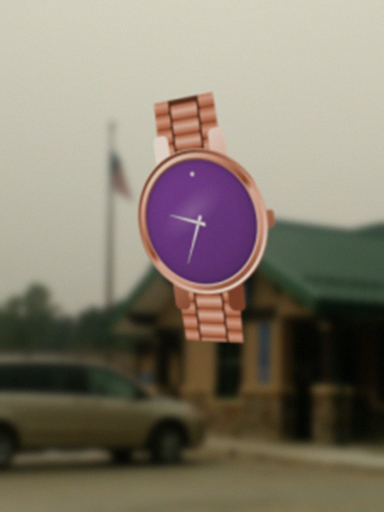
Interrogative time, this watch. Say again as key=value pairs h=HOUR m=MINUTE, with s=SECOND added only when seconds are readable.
h=9 m=34
